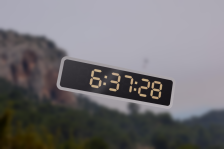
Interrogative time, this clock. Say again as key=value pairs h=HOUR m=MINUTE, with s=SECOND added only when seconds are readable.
h=6 m=37 s=28
